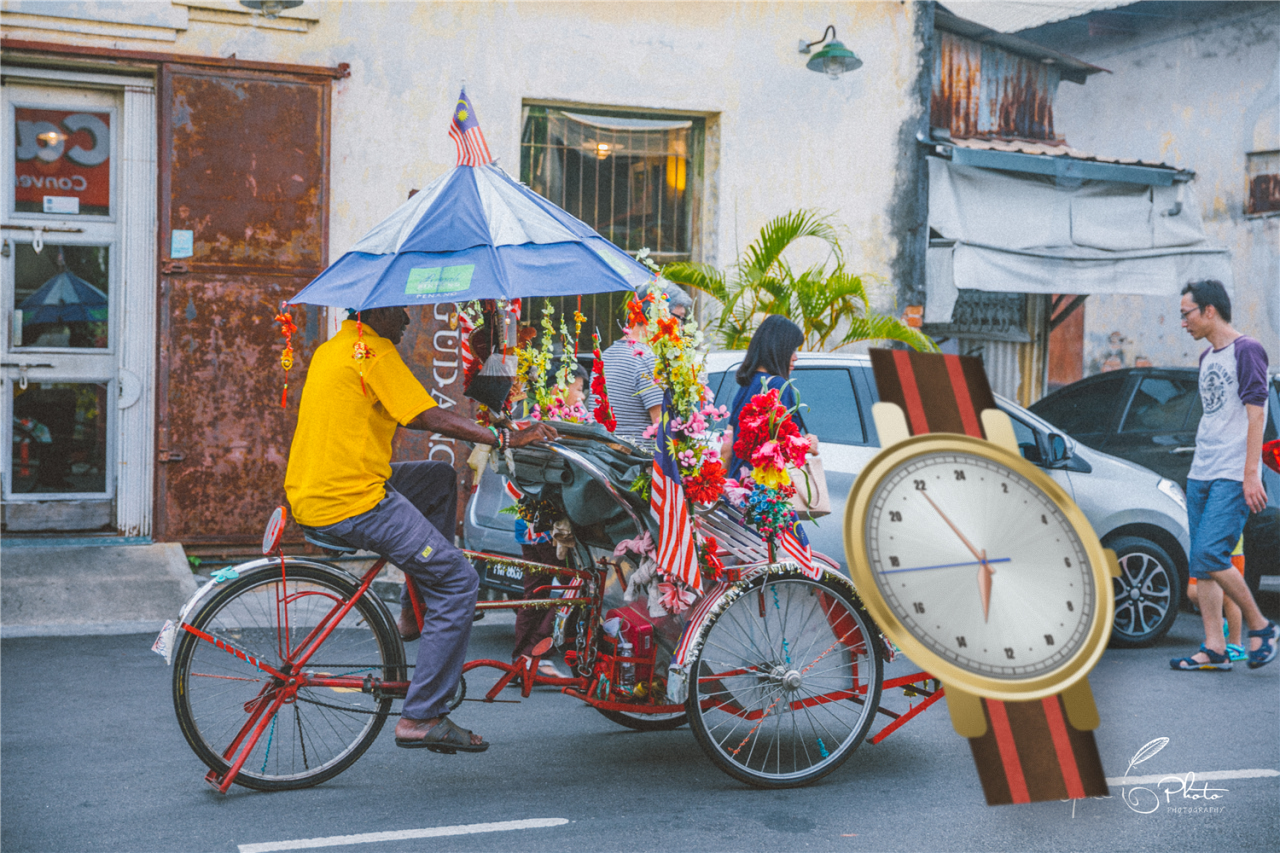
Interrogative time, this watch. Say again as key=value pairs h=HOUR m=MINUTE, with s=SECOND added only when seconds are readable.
h=12 m=54 s=44
